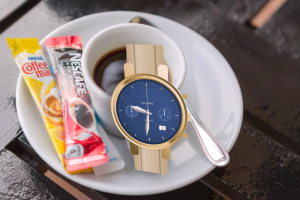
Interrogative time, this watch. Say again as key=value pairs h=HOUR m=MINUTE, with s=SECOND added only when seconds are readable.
h=9 m=31
